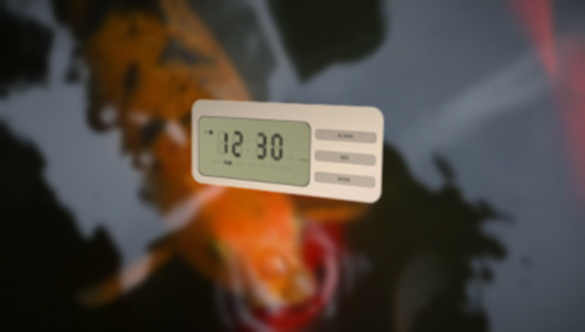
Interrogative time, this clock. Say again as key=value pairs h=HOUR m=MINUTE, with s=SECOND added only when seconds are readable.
h=12 m=30
